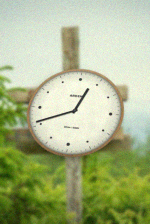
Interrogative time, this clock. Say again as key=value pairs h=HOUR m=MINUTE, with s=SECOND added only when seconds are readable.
h=12 m=41
